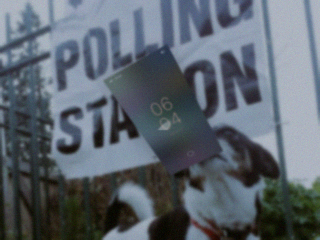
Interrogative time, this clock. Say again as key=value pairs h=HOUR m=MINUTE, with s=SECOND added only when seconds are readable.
h=6 m=4
